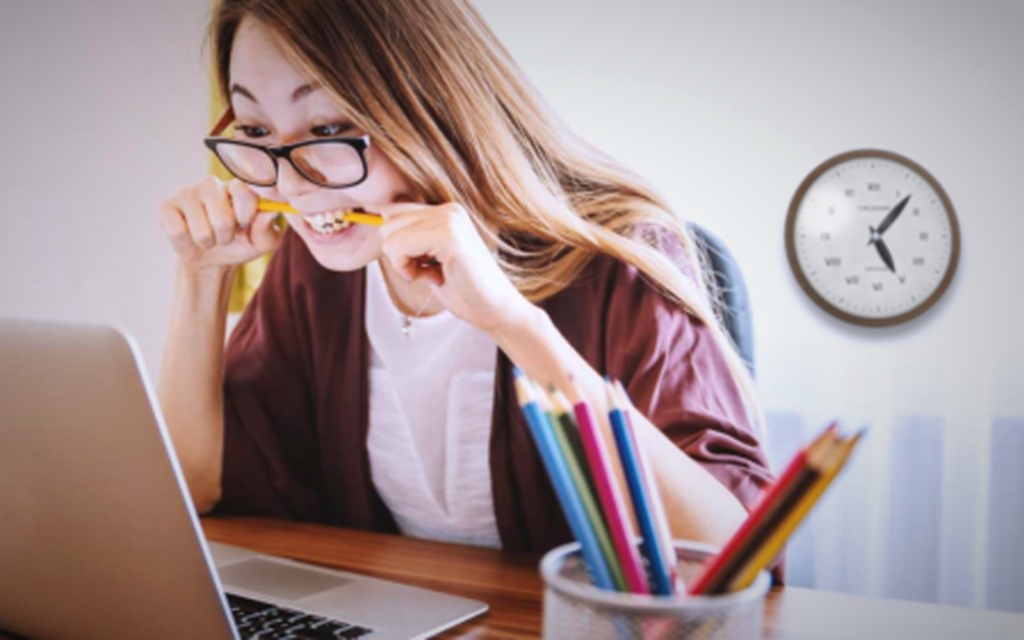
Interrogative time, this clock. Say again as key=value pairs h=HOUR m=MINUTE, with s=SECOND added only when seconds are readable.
h=5 m=7
